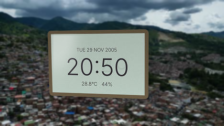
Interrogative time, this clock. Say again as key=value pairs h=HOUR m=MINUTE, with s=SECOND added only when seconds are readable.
h=20 m=50
